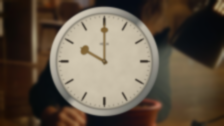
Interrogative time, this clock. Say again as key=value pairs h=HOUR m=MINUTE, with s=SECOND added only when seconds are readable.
h=10 m=0
